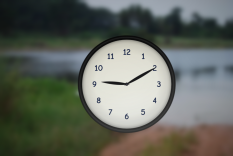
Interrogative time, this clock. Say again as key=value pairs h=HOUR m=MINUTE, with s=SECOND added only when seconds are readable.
h=9 m=10
